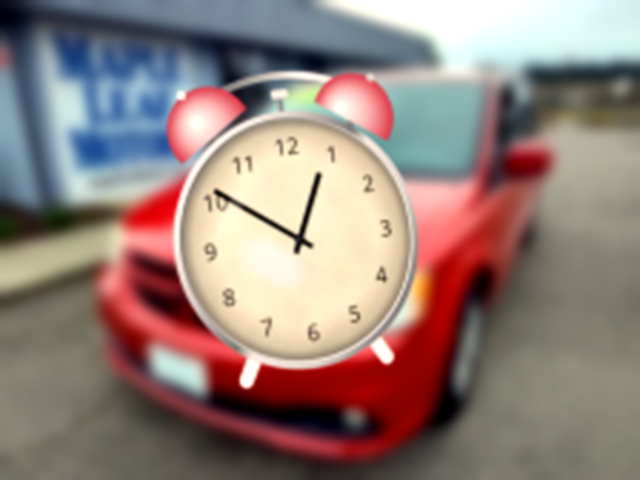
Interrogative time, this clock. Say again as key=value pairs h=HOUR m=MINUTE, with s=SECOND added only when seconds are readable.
h=12 m=51
